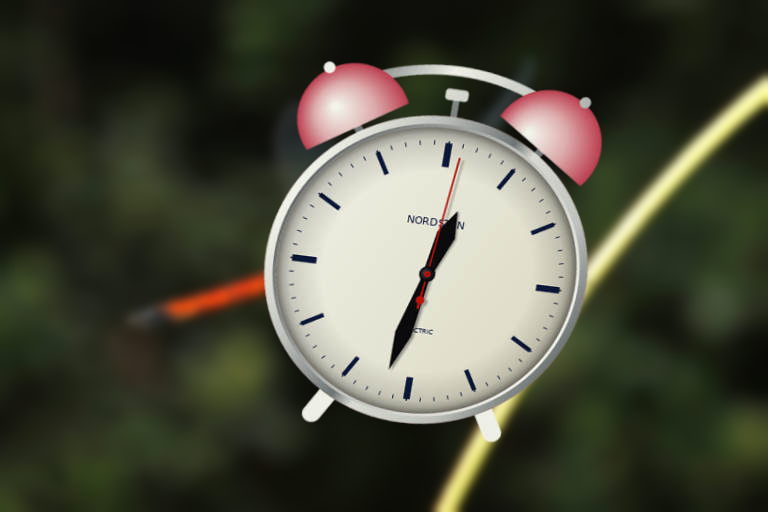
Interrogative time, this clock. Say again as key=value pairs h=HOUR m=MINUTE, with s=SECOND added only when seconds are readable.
h=12 m=32 s=1
